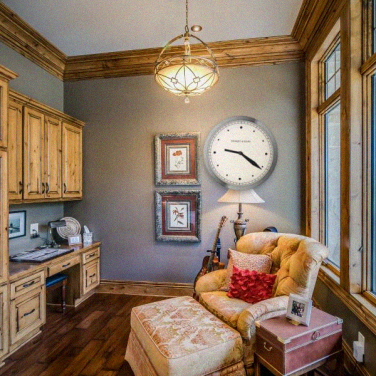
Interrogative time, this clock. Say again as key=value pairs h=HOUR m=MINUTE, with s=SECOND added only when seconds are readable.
h=9 m=21
